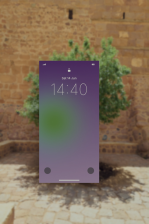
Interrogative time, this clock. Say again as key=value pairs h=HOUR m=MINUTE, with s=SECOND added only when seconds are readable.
h=14 m=40
